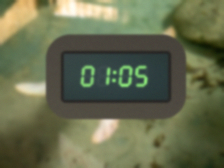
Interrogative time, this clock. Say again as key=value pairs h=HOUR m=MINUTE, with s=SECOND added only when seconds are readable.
h=1 m=5
